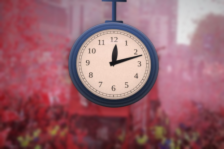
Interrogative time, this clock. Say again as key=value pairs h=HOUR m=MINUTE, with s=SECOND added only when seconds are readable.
h=12 m=12
